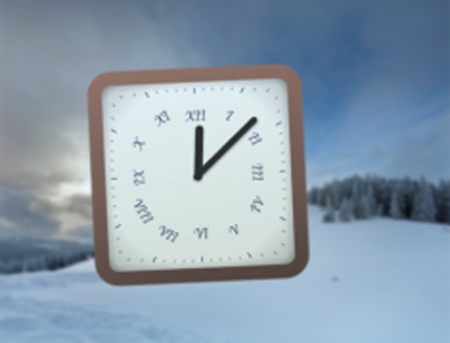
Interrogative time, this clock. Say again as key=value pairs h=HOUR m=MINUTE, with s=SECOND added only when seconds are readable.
h=12 m=8
